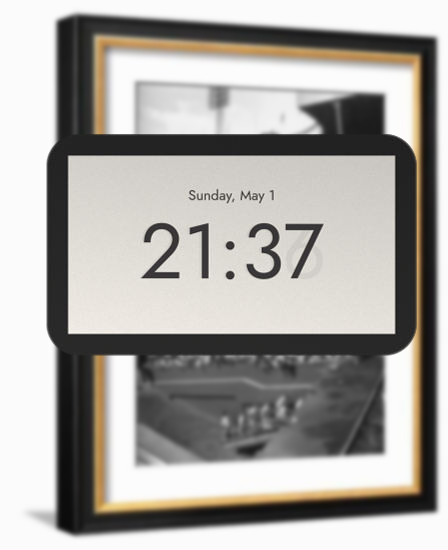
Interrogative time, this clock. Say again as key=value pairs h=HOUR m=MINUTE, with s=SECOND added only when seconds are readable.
h=21 m=37
